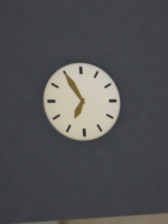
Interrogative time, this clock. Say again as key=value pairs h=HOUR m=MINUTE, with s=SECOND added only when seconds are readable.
h=6 m=55
